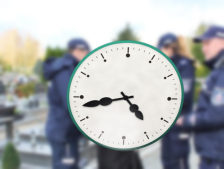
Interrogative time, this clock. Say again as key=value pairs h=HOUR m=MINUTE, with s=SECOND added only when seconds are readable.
h=4 m=43
